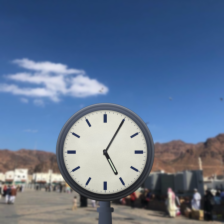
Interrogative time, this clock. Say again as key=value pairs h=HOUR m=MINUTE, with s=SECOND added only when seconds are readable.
h=5 m=5
